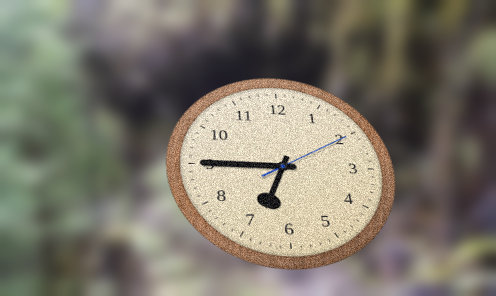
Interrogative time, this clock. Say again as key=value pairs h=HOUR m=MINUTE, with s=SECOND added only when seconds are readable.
h=6 m=45 s=10
